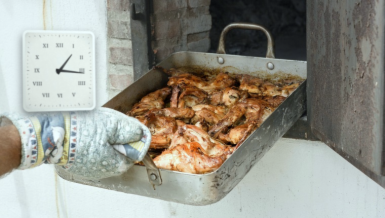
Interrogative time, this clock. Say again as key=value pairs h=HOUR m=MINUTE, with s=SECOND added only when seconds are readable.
h=1 m=16
